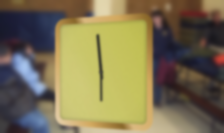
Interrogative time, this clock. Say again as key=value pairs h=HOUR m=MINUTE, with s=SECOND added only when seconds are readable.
h=5 m=59
